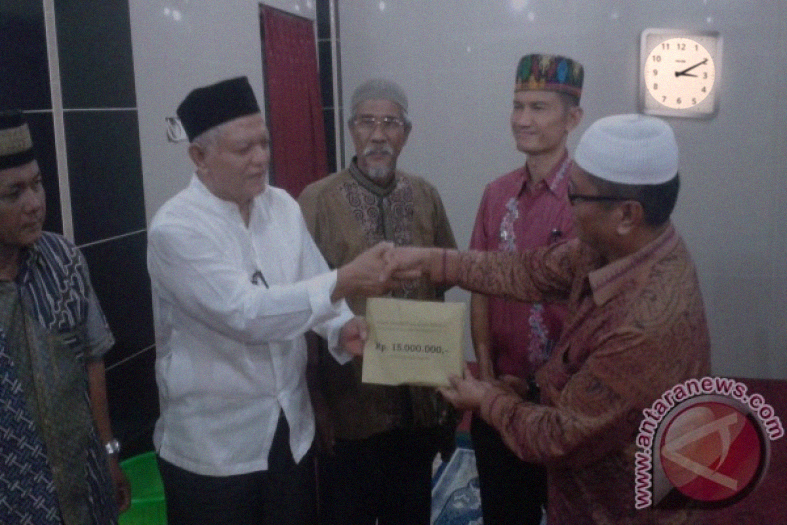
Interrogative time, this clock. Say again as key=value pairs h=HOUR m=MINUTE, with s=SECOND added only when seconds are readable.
h=3 m=10
